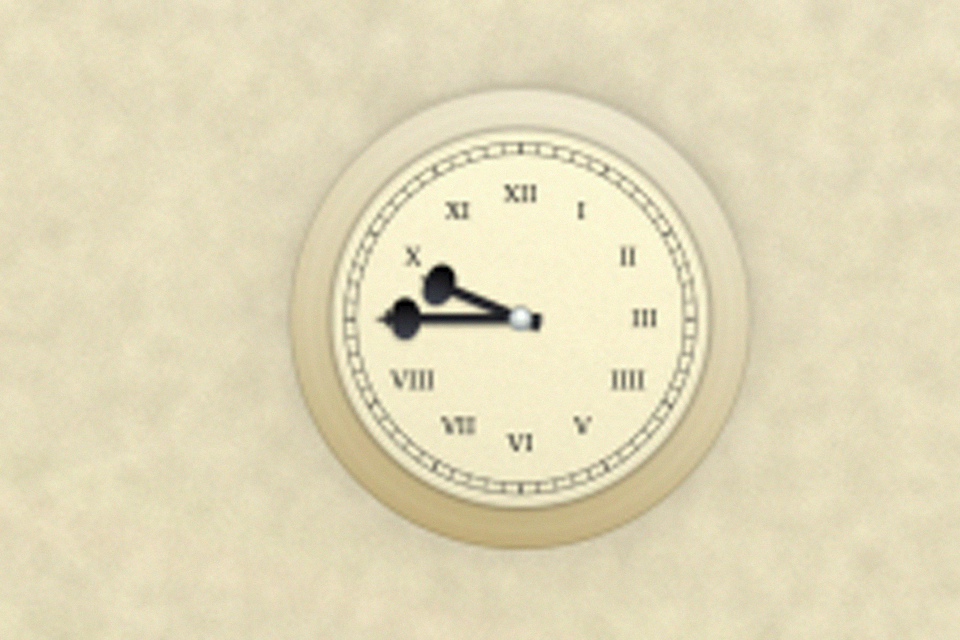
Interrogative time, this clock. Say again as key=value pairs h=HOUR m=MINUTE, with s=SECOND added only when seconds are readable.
h=9 m=45
